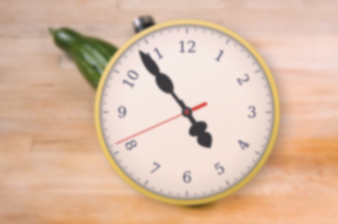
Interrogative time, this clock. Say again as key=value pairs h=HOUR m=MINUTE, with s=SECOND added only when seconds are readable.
h=4 m=53 s=41
